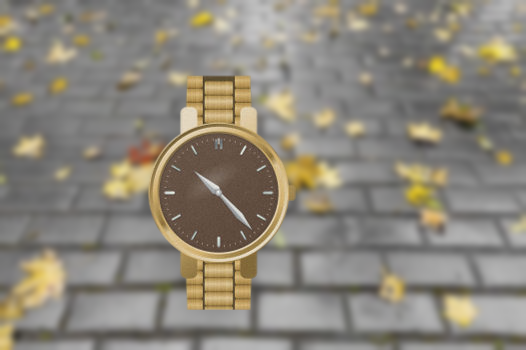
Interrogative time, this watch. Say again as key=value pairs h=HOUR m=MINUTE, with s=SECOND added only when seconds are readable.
h=10 m=23
